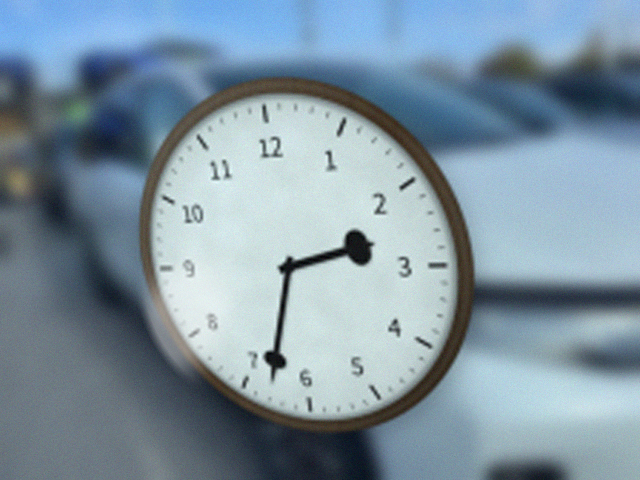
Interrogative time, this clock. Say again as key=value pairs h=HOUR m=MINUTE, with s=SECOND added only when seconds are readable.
h=2 m=33
